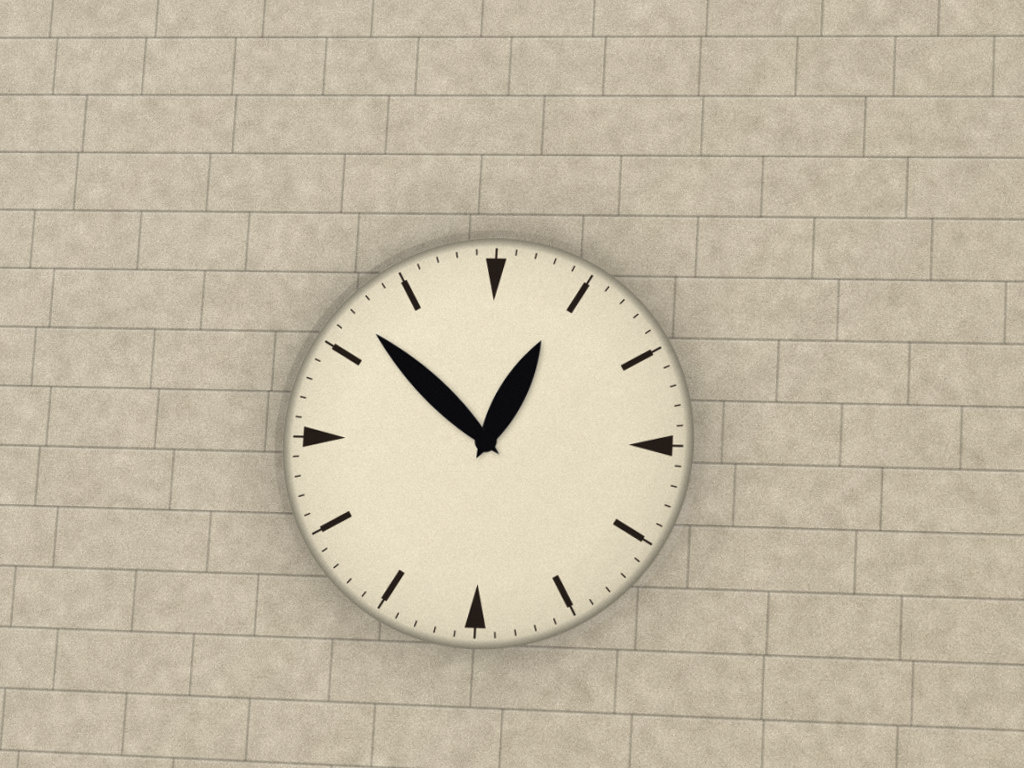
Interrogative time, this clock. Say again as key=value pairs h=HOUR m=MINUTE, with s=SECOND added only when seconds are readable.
h=12 m=52
